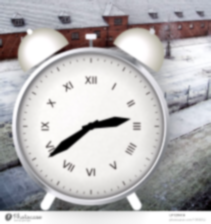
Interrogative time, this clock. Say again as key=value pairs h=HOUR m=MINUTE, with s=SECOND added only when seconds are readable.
h=2 m=39
